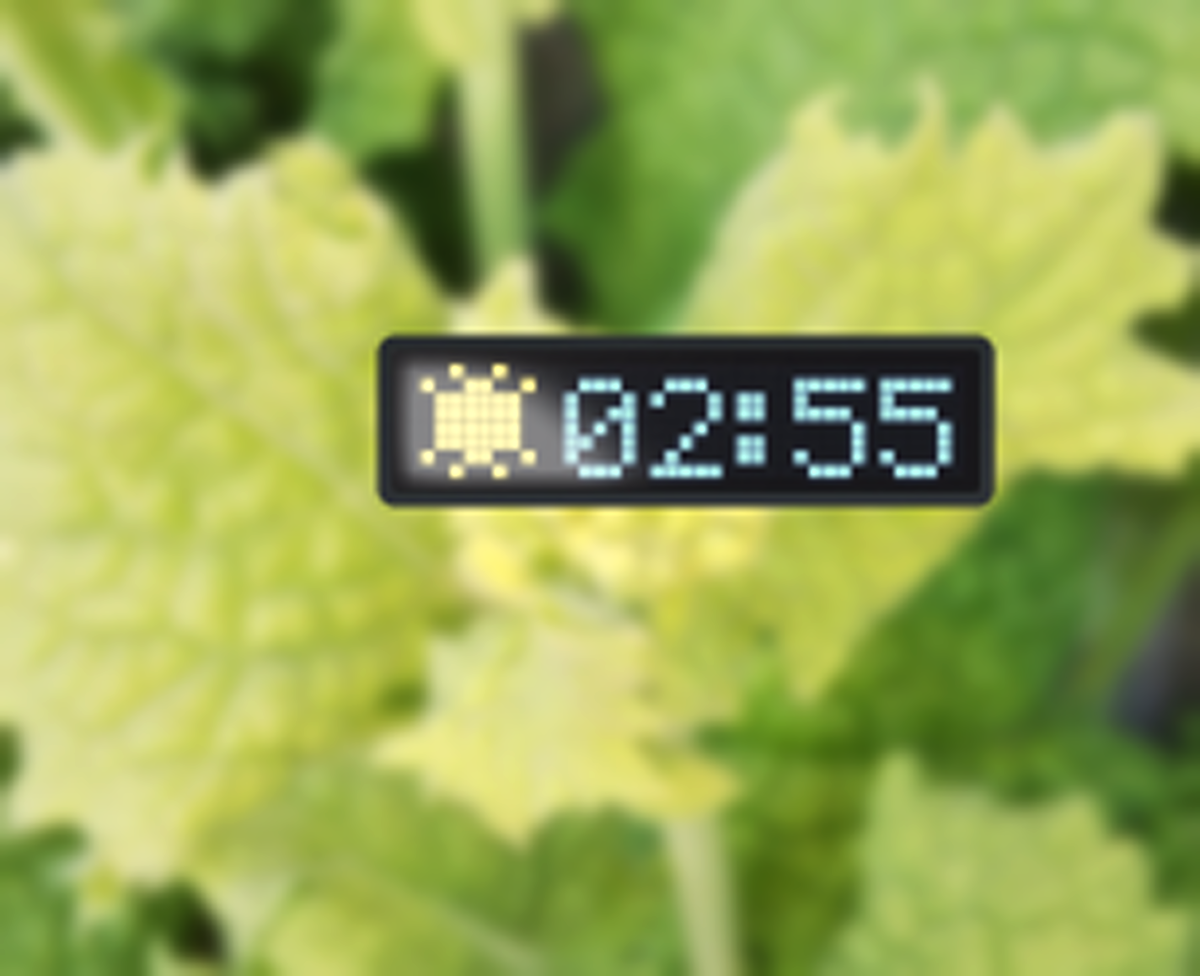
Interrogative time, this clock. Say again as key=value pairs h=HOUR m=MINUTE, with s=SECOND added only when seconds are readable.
h=2 m=55
